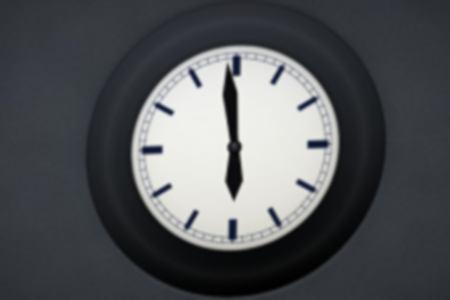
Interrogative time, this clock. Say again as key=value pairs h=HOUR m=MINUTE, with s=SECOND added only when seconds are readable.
h=5 m=59
